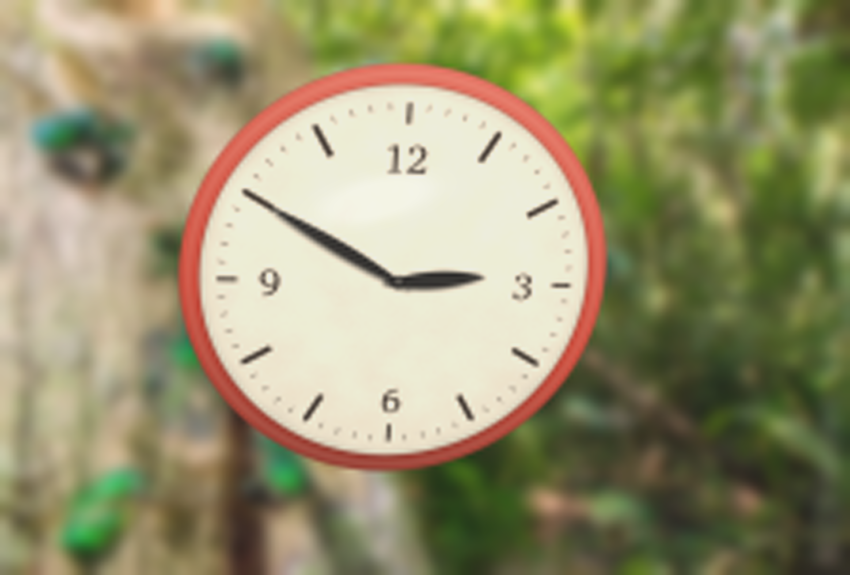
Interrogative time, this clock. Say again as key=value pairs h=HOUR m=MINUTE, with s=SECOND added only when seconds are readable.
h=2 m=50
